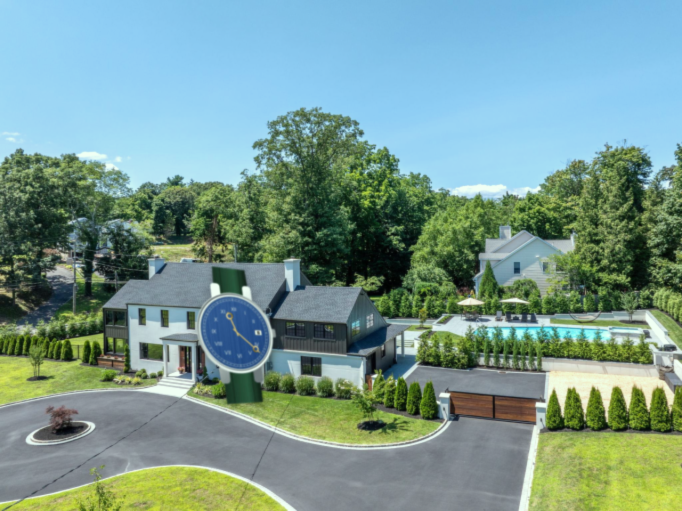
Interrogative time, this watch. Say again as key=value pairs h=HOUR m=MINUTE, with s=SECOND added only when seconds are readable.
h=11 m=22
